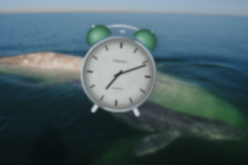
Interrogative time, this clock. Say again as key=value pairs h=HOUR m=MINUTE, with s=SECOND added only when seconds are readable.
h=7 m=11
